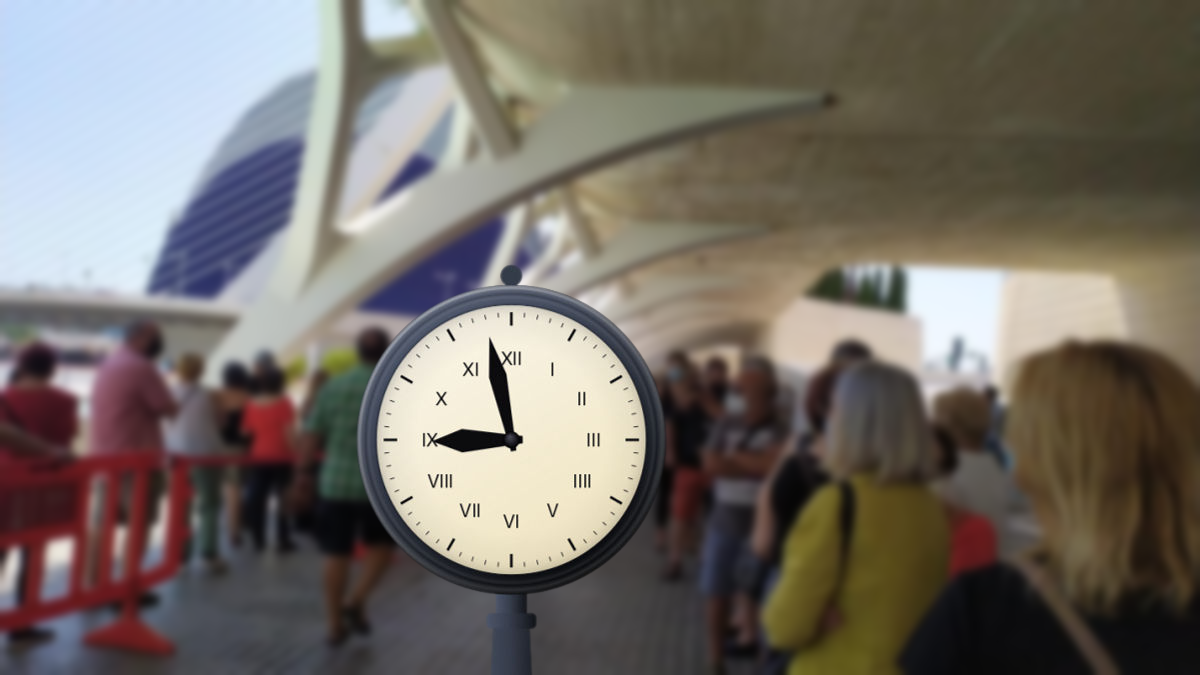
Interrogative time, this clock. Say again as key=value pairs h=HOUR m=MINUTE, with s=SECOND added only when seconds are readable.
h=8 m=58
